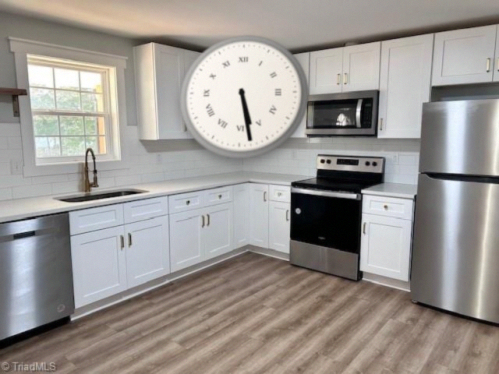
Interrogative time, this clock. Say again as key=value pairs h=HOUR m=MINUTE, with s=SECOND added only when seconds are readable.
h=5 m=28
